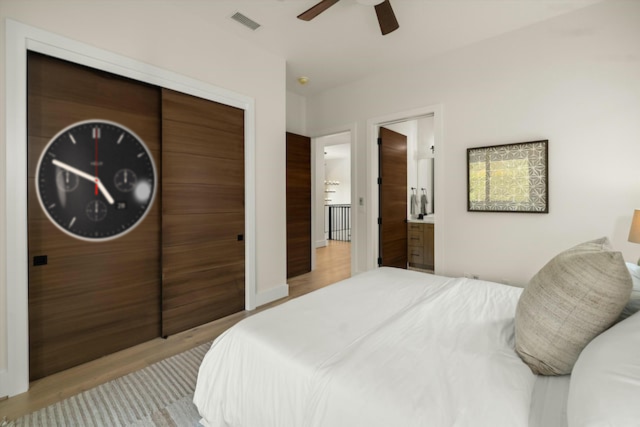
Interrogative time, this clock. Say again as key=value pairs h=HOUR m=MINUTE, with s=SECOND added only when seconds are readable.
h=4 m=49
